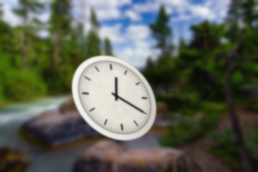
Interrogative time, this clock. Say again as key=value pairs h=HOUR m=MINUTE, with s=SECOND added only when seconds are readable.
h=12 m=20
